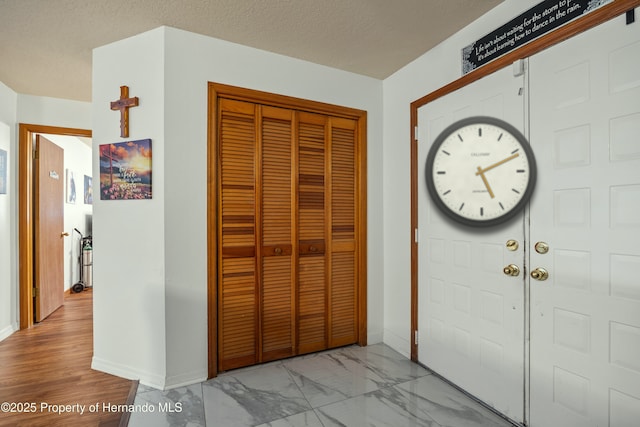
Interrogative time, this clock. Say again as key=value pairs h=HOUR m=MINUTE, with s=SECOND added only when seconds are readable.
h=5 m=11
